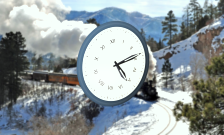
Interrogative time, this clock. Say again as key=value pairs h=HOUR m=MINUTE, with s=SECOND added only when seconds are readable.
h=5 m=14
